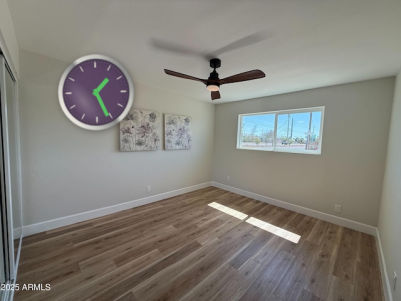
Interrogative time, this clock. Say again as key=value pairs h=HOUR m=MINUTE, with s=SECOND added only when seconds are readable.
h=1 m=26
